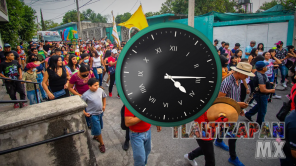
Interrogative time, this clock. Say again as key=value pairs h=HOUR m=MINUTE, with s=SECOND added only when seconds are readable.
h=4 m=14
